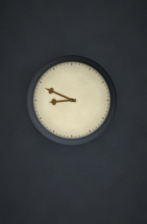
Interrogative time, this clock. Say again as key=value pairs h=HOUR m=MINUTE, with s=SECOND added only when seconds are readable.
h=8 m=49
